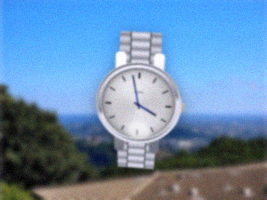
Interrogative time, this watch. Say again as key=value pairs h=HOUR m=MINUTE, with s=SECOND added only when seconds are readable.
h=3 m=58
